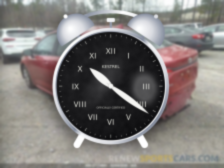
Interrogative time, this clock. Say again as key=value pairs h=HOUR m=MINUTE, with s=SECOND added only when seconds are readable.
h=10 m=21
